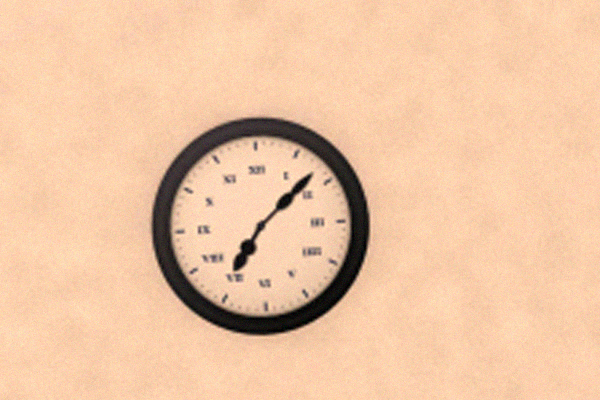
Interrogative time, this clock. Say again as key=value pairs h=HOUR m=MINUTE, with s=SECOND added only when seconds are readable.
h=7 m=8
